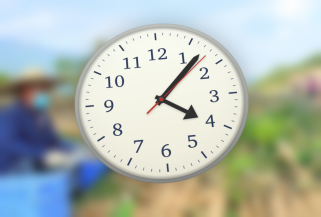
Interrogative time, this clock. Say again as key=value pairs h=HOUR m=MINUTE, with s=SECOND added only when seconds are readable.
h=4 m=7 s=8
